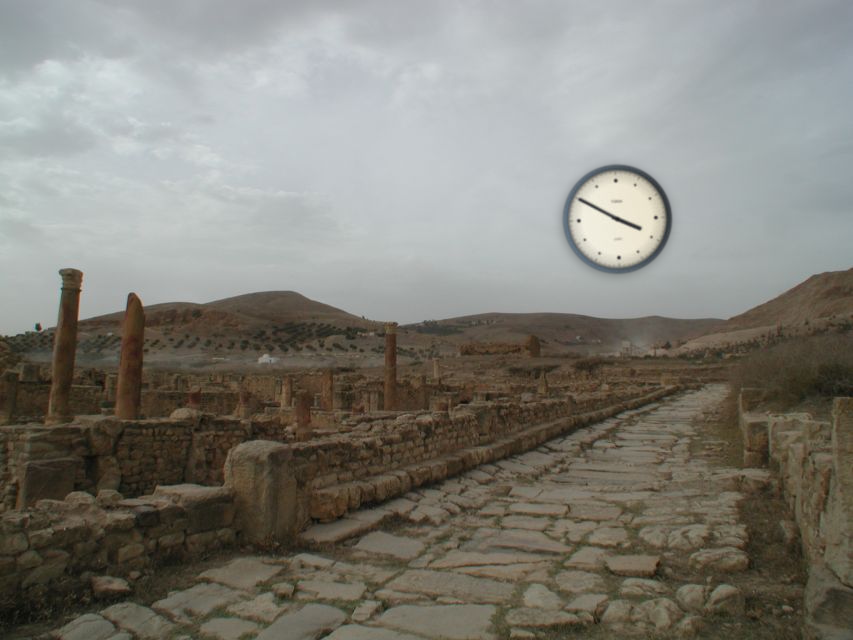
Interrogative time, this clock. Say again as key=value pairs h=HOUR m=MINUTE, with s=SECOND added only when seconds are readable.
h=3 m=50
